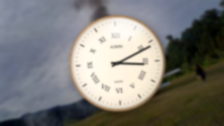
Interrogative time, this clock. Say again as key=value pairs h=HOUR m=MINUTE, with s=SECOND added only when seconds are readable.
h=3 m=11
